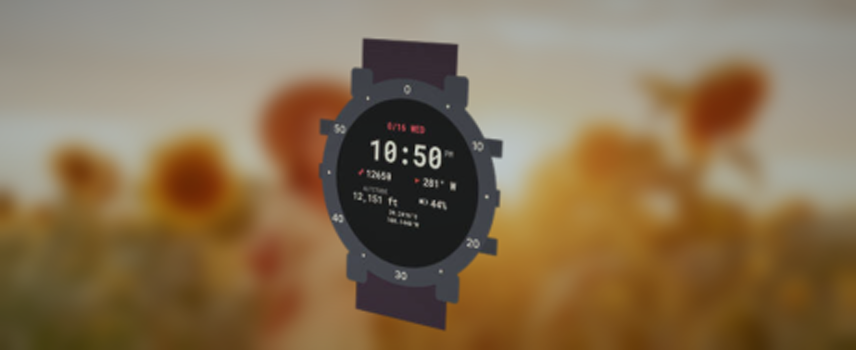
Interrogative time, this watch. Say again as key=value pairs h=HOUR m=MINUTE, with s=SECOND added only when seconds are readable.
h=10 m=50
